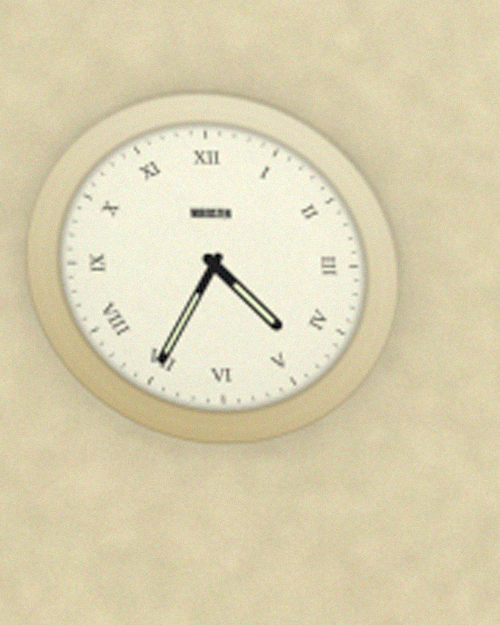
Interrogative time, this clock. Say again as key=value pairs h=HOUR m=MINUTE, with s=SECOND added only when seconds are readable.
h=4 m=35
